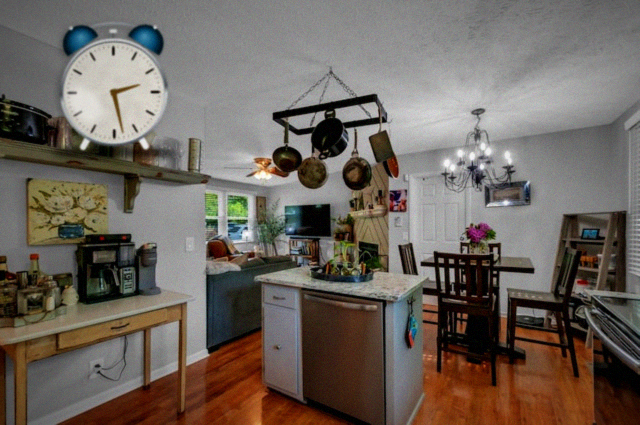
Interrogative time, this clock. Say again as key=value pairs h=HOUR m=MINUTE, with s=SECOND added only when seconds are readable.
h=2 m=28
